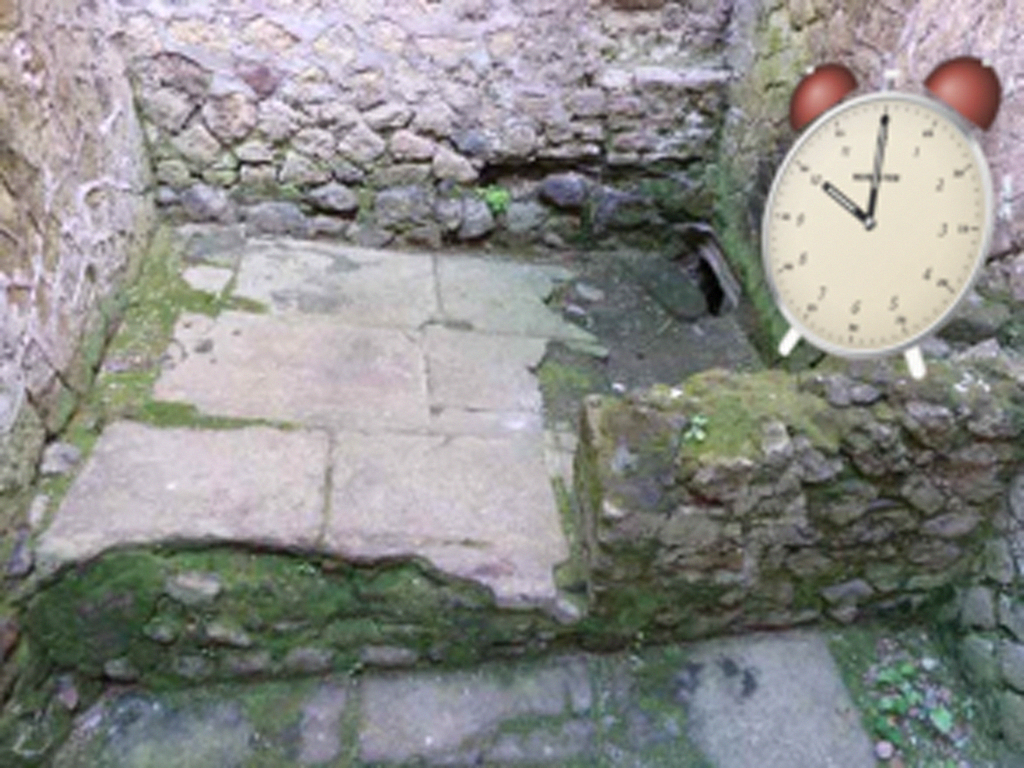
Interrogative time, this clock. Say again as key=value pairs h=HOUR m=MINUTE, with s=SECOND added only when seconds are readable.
h=10 m=0
